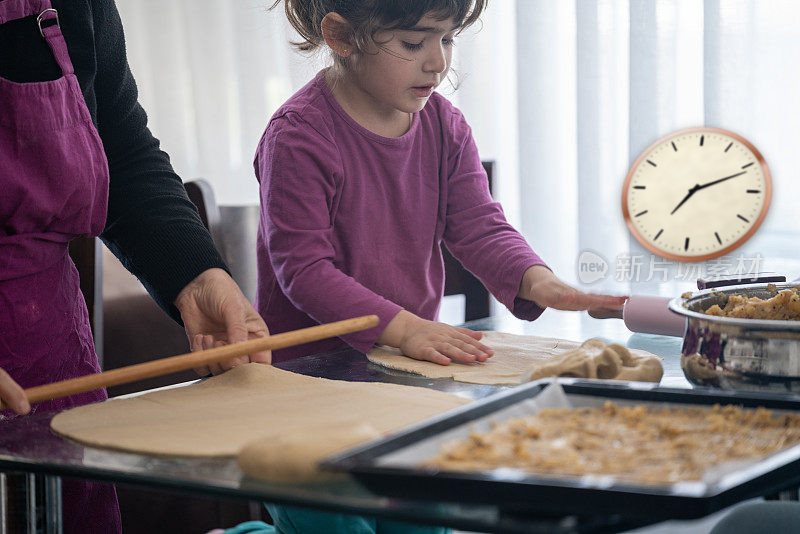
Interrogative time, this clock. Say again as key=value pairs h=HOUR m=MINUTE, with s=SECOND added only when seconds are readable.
h=7 m=11
